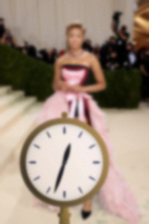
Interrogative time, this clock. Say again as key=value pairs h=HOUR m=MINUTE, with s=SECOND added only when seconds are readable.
h=12 m=33
